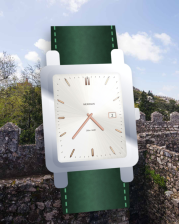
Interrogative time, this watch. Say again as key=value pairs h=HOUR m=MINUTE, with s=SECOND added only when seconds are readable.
h=4 m=37
